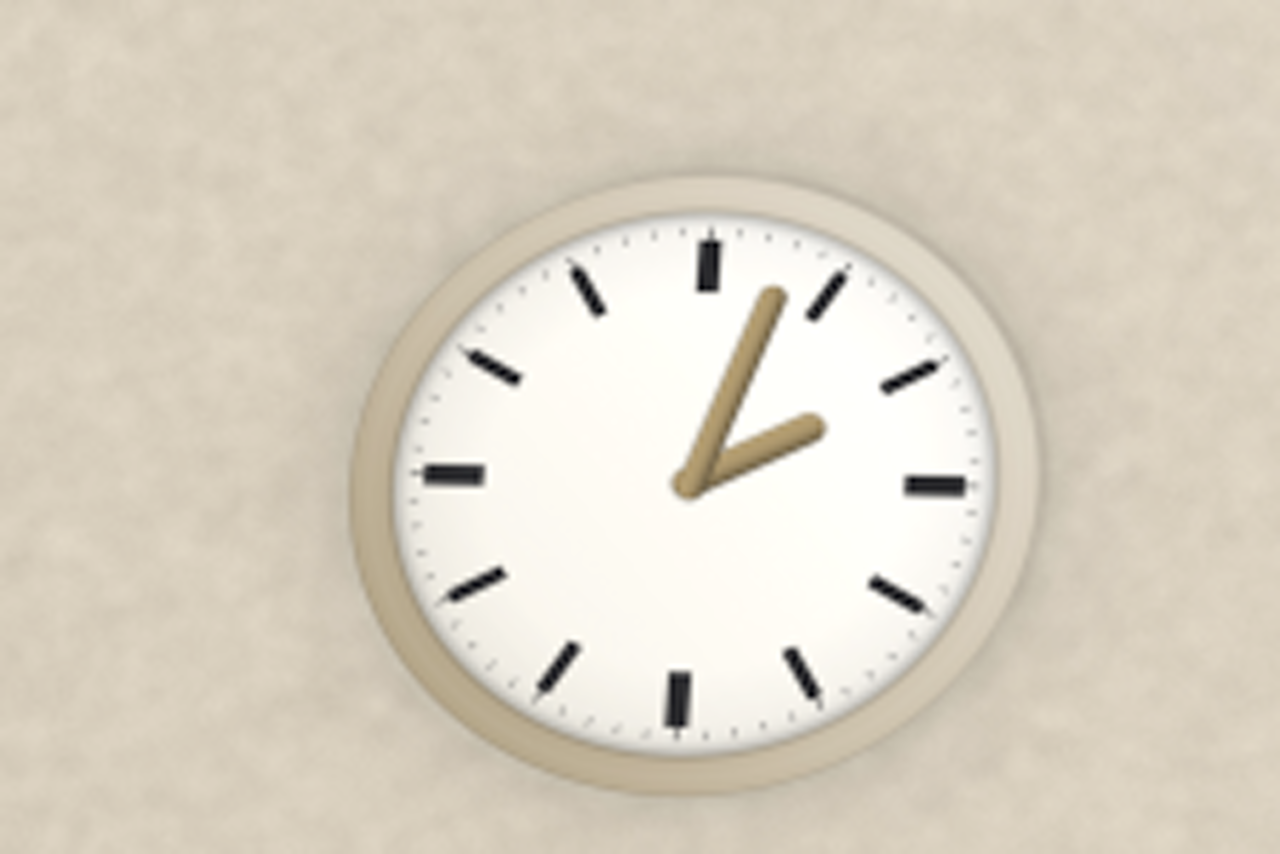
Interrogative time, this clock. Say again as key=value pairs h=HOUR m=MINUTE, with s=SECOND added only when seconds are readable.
h=2 m=3
